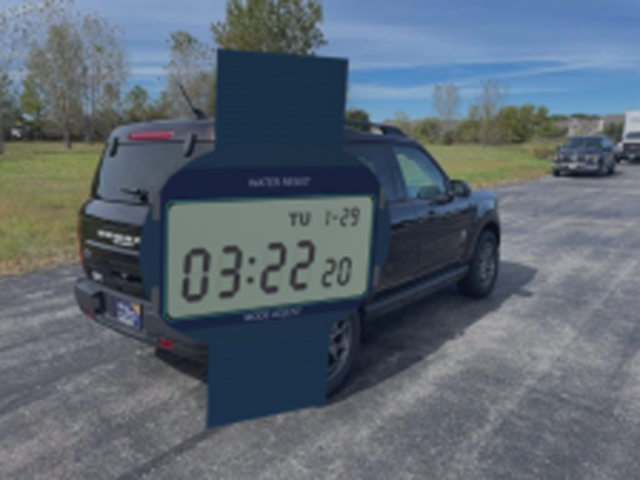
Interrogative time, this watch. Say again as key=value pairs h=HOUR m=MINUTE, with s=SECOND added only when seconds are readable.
h=3 m=22 s=20
